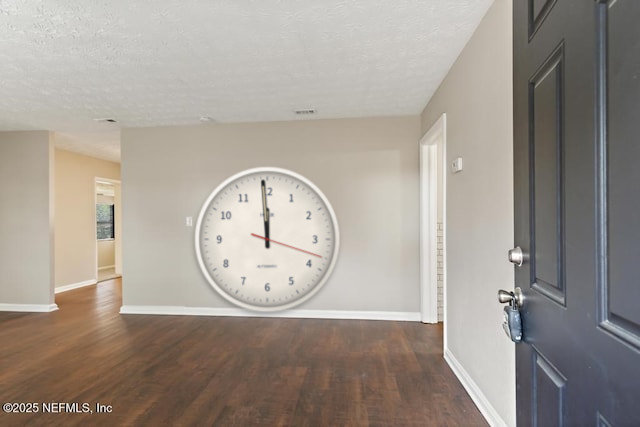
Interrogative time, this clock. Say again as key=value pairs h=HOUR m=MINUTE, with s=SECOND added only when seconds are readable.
h=11 m=59 s=18
